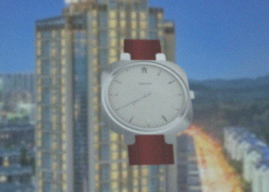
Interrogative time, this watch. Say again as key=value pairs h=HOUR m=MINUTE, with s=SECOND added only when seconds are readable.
h=7 m=40
